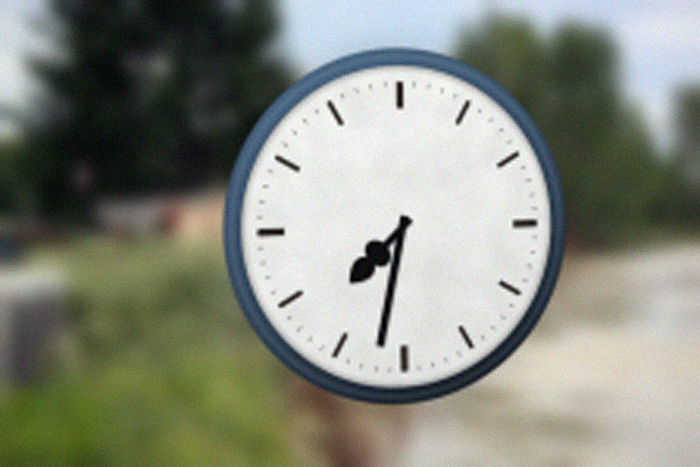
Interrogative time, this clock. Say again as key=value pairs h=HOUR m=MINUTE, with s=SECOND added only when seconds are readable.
h=7 m=32
